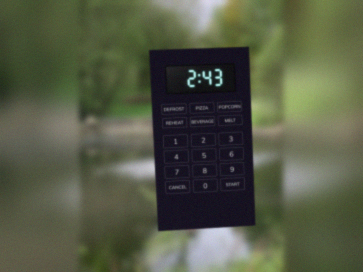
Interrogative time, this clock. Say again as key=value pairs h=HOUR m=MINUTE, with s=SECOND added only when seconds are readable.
h=2 m=43
